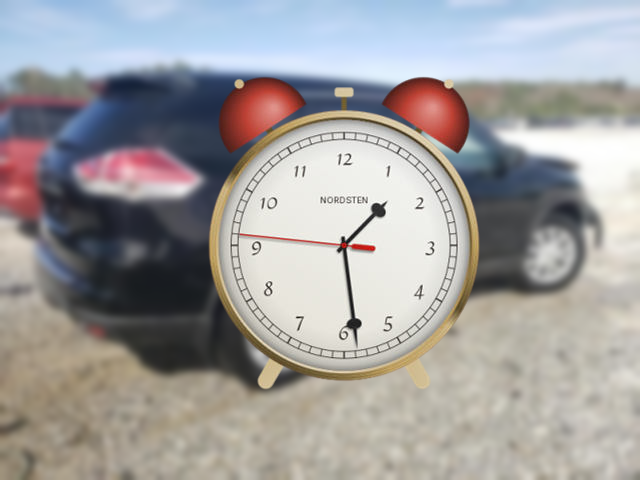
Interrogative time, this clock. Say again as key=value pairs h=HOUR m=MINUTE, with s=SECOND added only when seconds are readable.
h=1 m=28 s=46
